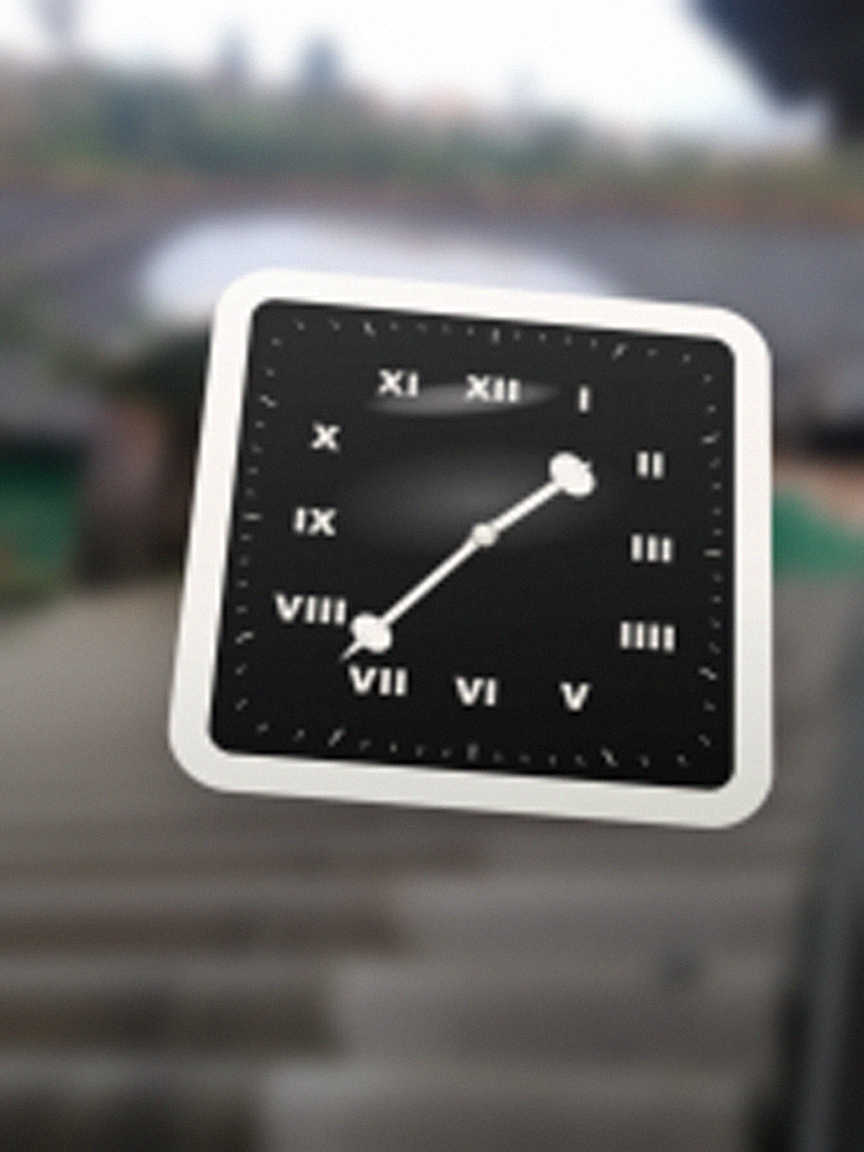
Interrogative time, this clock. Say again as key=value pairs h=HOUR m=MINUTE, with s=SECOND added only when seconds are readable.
h=1 m=37
